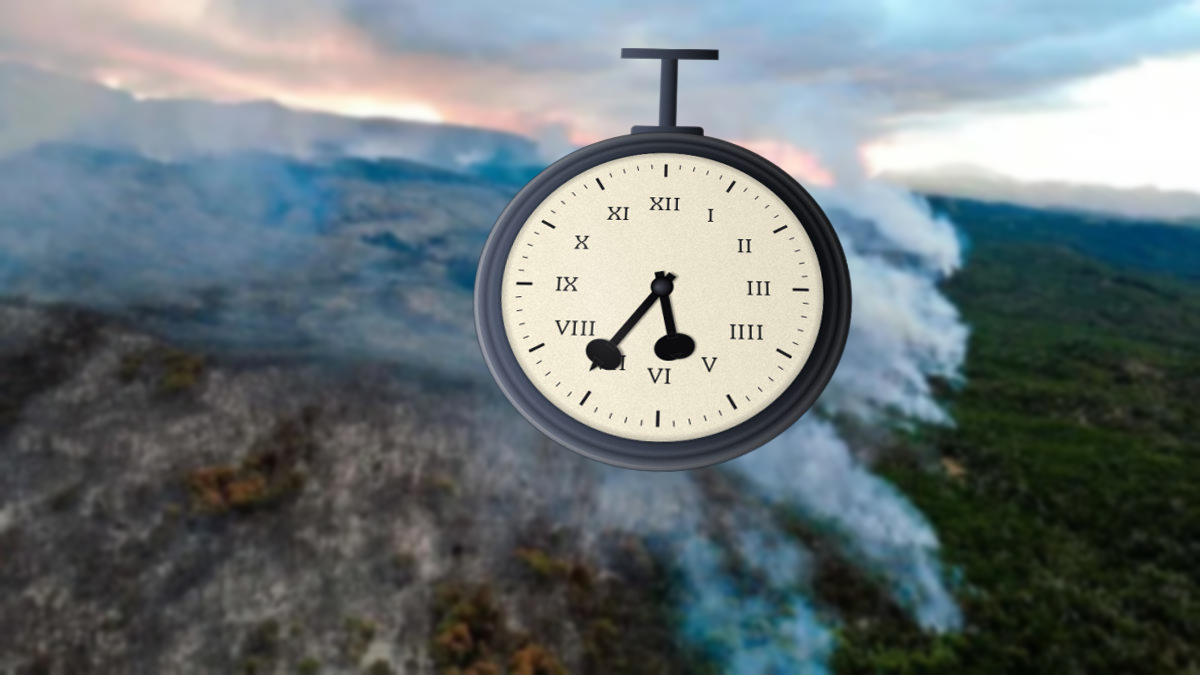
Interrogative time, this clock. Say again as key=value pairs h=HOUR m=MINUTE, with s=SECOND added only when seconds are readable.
h=5 m=36
